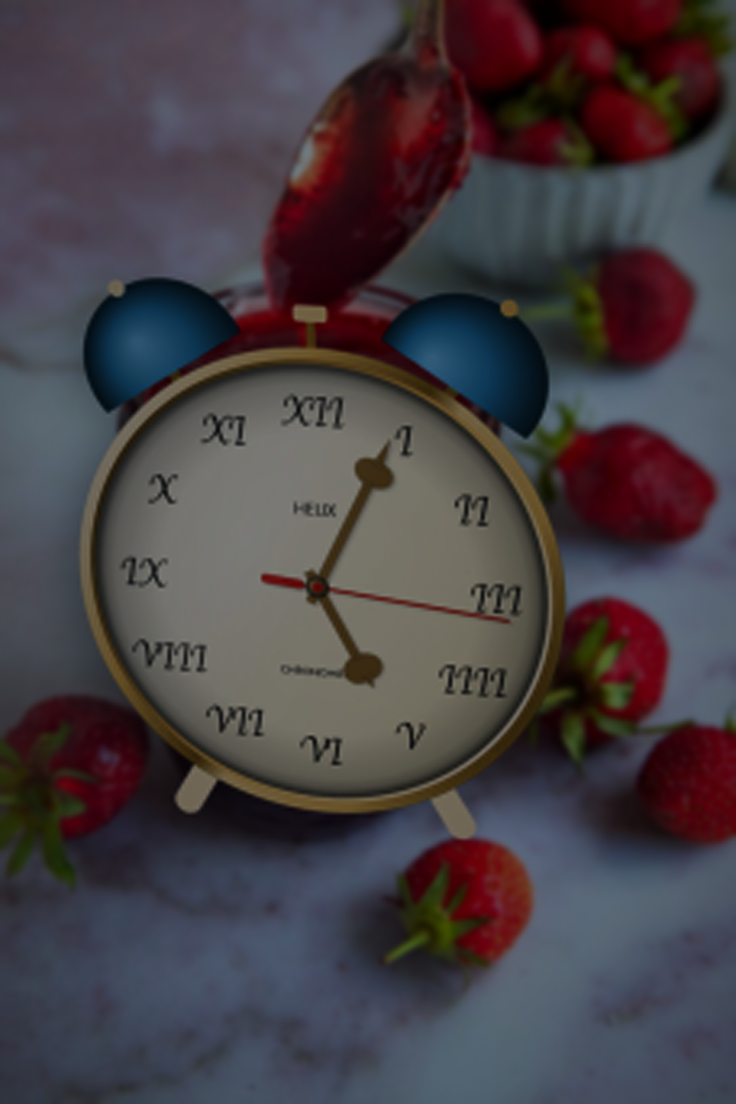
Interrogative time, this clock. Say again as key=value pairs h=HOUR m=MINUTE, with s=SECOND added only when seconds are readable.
h=5 m=4 s=16
